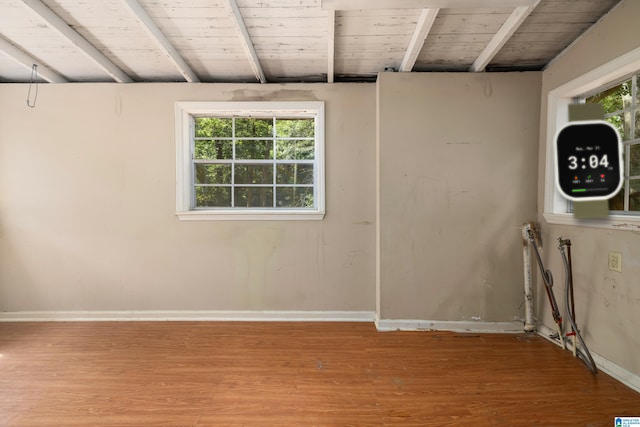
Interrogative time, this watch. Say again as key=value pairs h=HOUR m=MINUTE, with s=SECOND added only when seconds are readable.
h=3 m=4
